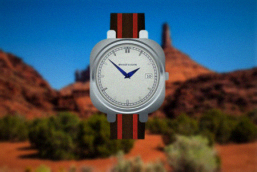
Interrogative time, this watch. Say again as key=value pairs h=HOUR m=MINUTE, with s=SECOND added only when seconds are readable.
h=1 m=52
